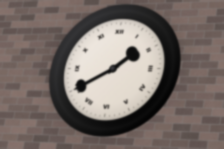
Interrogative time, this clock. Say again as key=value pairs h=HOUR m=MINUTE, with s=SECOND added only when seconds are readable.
h=1 m=40
